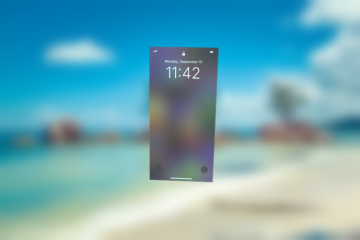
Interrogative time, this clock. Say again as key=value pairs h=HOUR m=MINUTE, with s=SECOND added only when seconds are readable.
h=11 m=42
